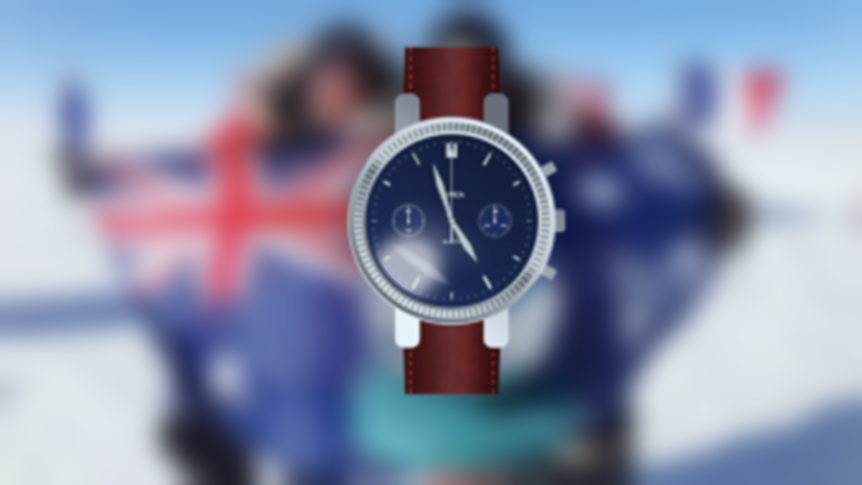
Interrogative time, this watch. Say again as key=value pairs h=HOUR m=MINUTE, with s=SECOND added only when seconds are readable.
h=4 m=57
